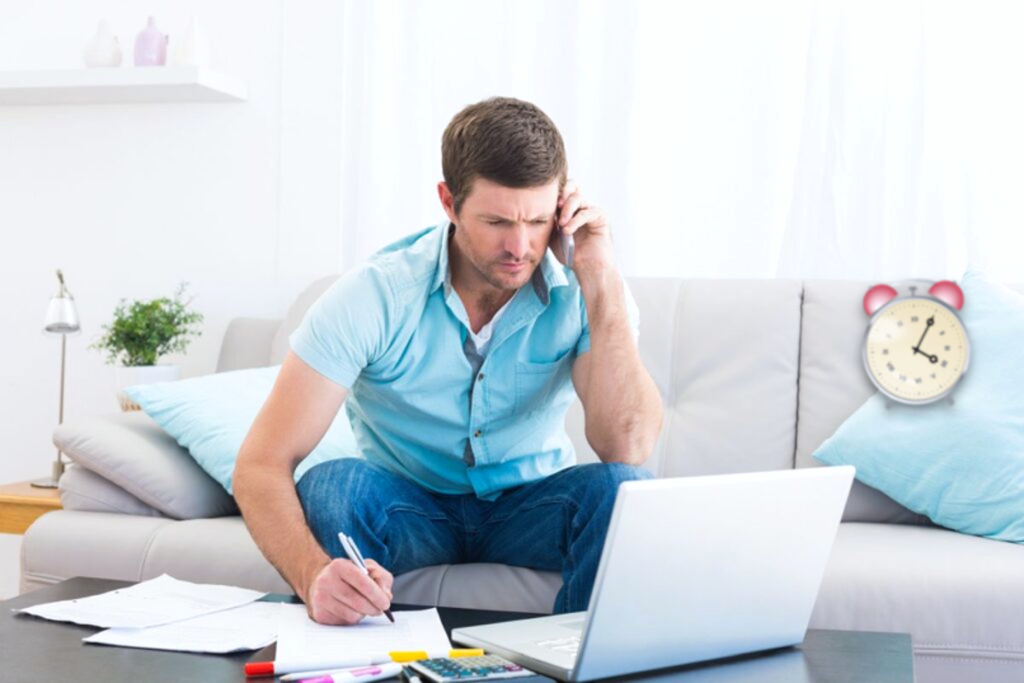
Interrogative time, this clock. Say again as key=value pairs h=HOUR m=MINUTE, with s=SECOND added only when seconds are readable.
h=4 m=5
